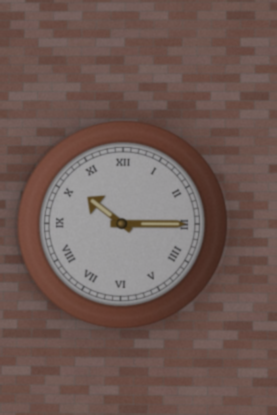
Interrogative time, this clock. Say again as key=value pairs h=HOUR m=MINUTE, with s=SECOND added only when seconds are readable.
h=10 m=15
